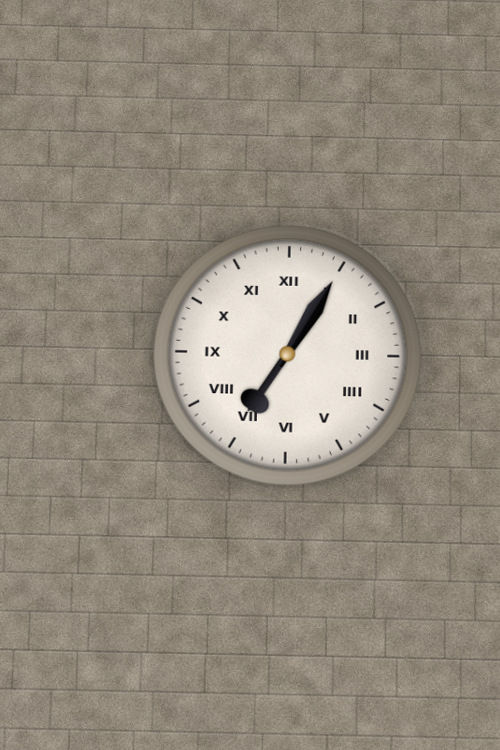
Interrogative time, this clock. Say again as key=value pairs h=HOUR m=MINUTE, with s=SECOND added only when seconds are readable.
h=7 m=5
